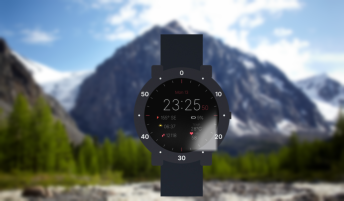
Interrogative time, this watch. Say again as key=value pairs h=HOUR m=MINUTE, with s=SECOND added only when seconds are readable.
h=23 m=25
